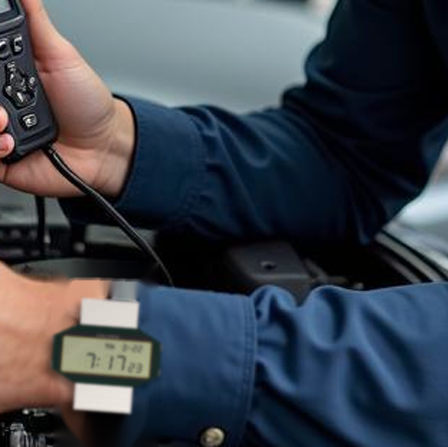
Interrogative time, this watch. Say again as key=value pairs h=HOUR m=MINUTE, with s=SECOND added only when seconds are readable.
h=7 m=17
